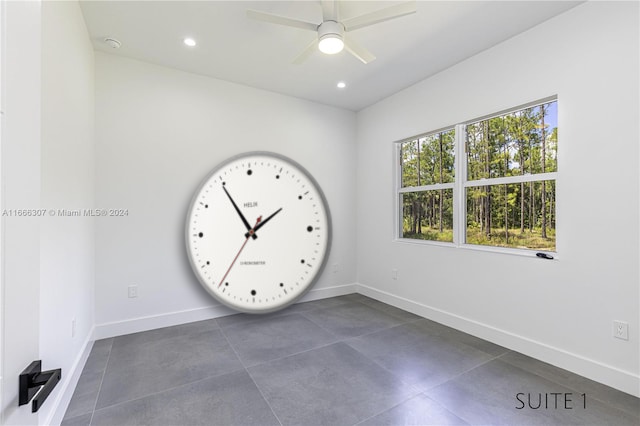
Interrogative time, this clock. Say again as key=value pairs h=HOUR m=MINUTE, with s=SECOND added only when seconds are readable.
h=1 m=54 s=36
